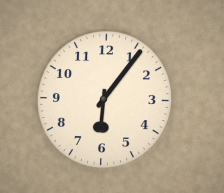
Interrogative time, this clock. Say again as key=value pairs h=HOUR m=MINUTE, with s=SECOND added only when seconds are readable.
h=6 m=6
